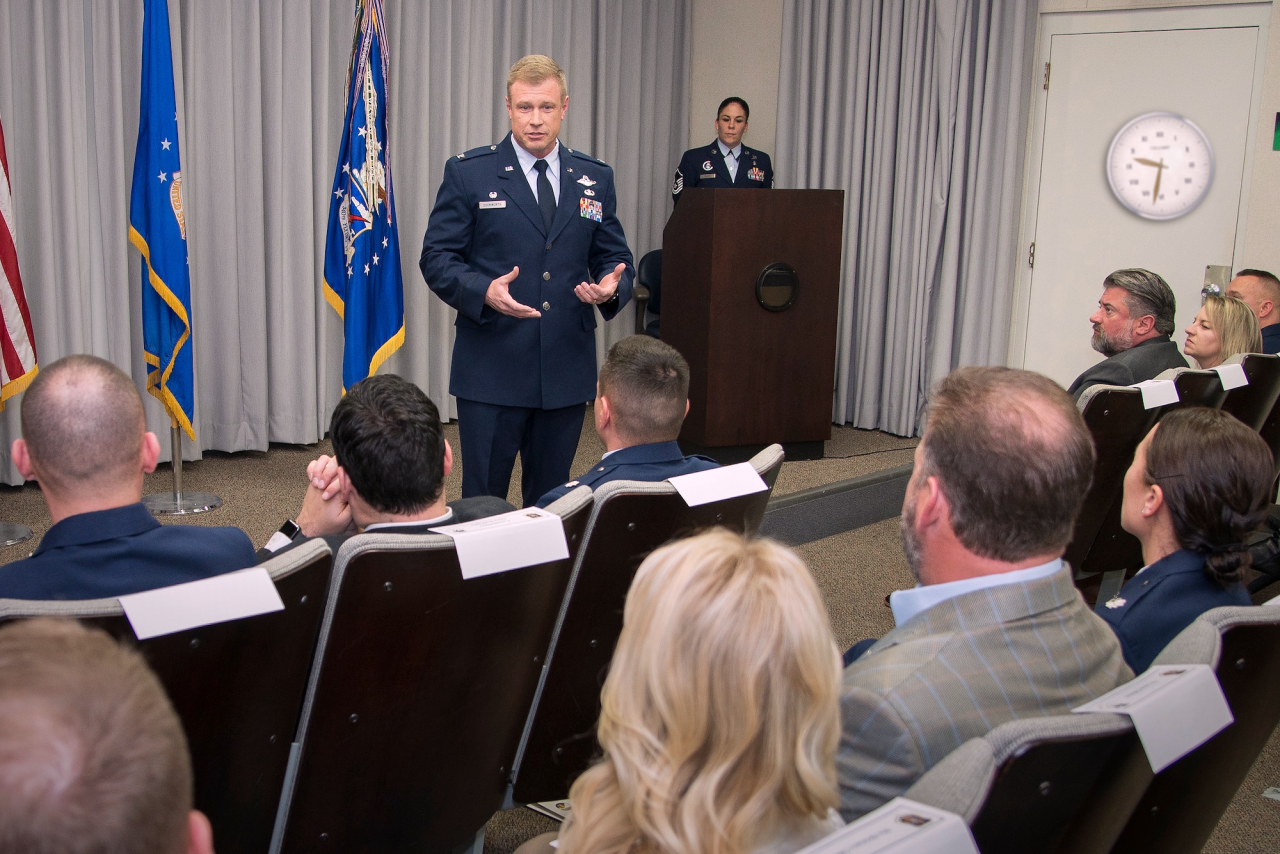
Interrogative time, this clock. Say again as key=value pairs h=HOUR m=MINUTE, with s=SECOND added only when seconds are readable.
h=9 m=32
